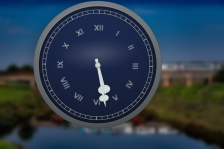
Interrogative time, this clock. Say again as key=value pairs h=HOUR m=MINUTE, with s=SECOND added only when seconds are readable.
h=5 m=28
